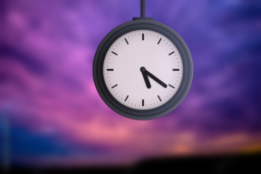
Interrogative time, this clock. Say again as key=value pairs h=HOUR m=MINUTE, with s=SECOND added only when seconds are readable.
h=5 m=21
